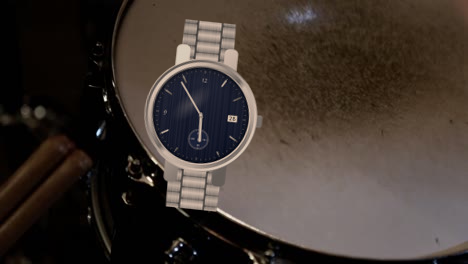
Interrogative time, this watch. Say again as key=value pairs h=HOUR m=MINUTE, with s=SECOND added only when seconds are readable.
h=5 m=54
